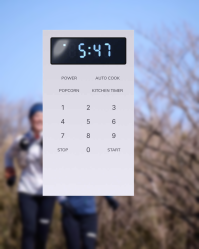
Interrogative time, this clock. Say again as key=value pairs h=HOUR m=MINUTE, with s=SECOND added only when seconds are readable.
h=5 m=47
